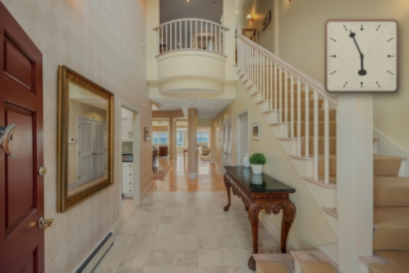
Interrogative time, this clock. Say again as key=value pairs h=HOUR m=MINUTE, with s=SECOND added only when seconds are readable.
h=5 m=56
